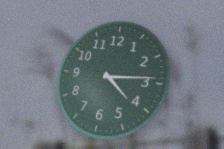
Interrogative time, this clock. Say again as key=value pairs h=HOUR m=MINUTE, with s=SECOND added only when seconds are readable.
h=4 m=14
